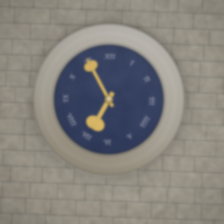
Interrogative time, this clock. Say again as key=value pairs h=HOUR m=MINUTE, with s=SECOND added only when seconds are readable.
h=6 m=55
